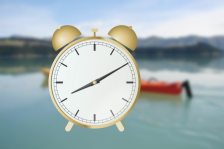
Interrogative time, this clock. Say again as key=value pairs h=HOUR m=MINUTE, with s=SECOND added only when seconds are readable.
h=8 m=10
